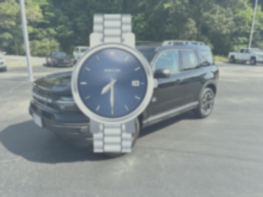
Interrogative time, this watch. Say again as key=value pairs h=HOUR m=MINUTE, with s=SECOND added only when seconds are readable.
h=7 m=30
